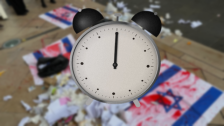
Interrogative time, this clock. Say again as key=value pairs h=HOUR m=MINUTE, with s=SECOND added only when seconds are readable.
h=12 m=0
